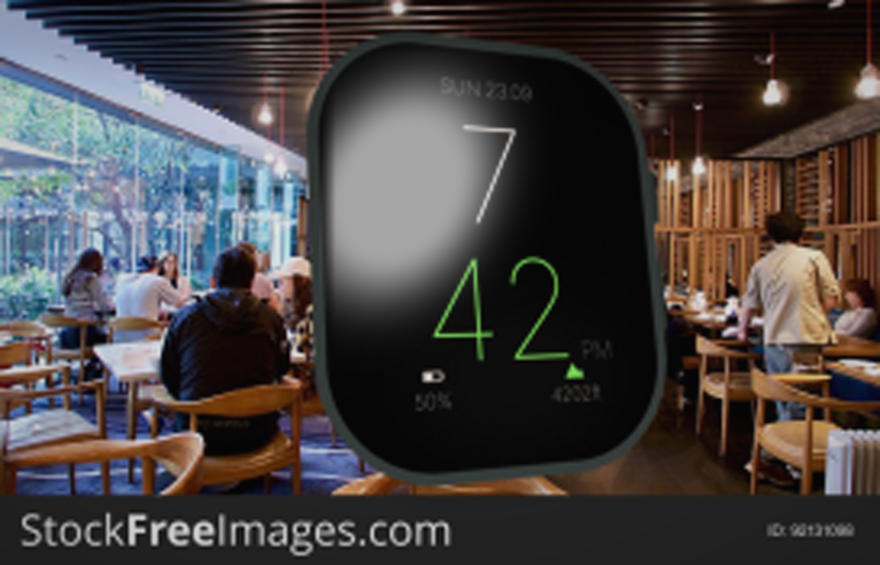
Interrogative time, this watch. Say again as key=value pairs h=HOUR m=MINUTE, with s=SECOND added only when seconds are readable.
h=7 m=42
